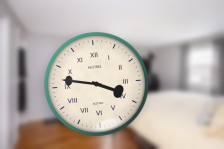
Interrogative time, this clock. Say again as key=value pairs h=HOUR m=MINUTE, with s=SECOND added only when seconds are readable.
h=3 m=47
